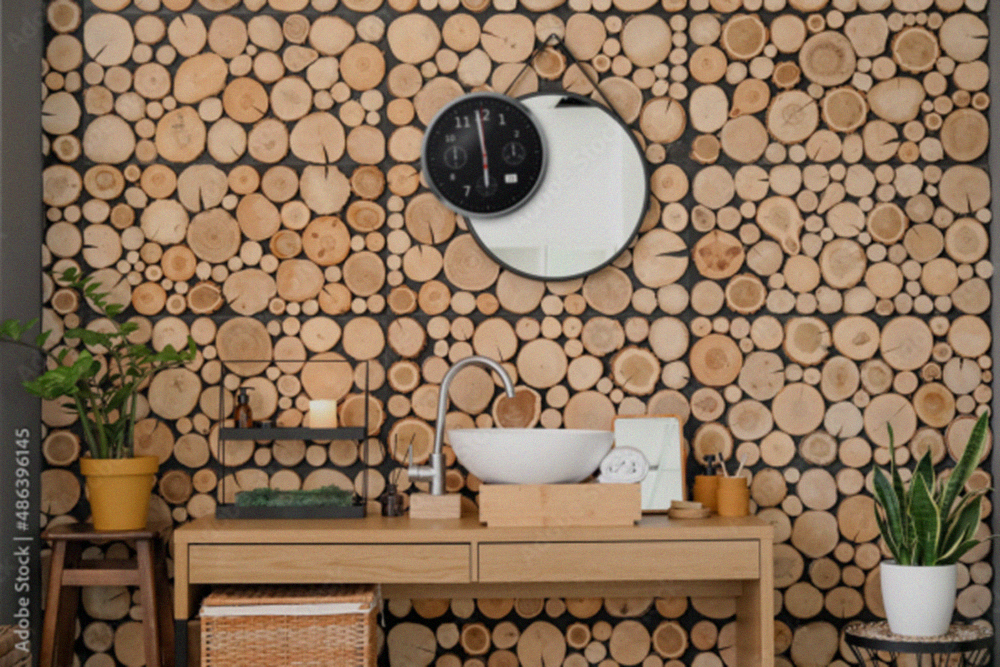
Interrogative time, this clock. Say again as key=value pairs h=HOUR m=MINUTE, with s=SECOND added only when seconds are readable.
h=5 m=59
